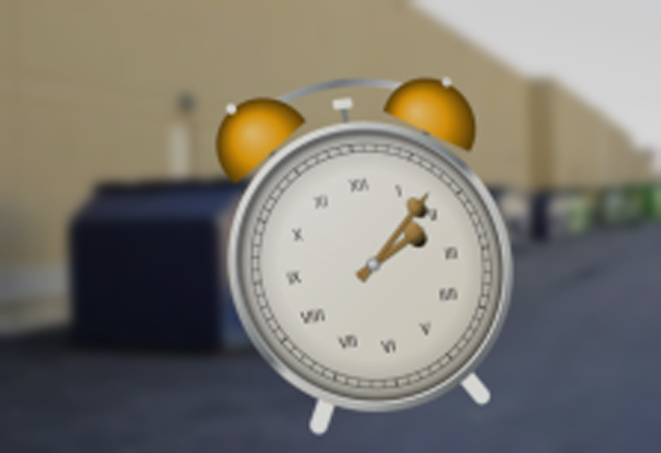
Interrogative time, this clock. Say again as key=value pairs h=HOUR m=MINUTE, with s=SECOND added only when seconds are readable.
h=2 m=8
